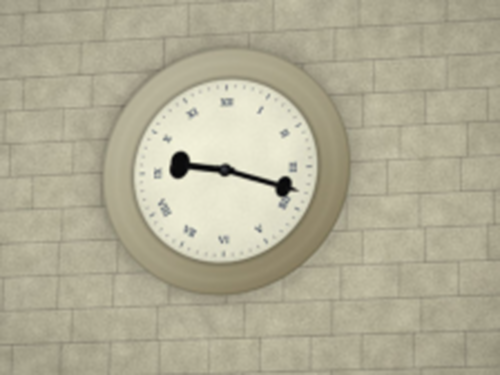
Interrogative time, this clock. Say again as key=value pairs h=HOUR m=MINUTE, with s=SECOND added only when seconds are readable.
h=9 m=18
